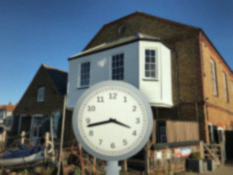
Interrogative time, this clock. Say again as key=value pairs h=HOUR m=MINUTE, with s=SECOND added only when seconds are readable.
h=3 m=43
